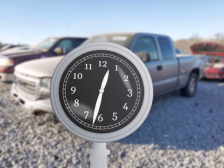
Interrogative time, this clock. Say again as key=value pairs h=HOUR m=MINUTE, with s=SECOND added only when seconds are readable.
h=12 m=32
